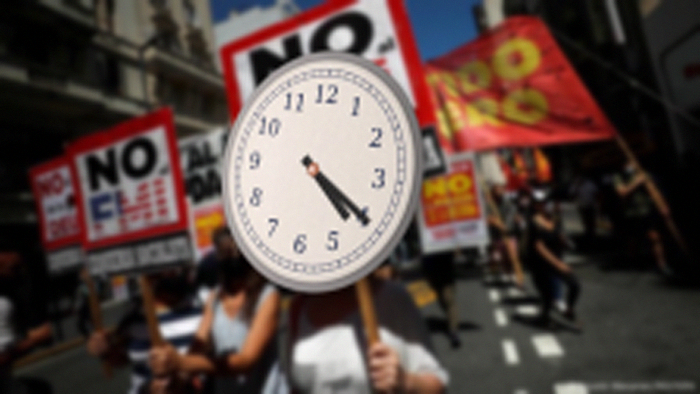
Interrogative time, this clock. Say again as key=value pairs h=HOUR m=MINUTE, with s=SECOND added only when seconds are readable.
h=4 m=20
